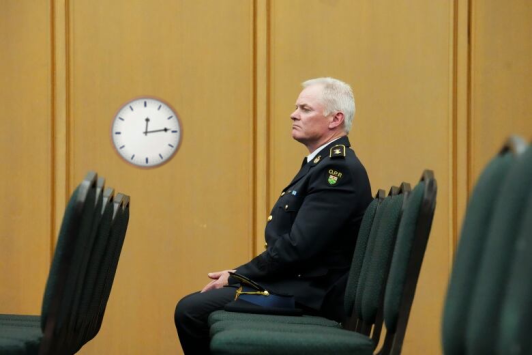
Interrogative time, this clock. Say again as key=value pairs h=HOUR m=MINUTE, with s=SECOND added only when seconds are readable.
h=12 m=14
